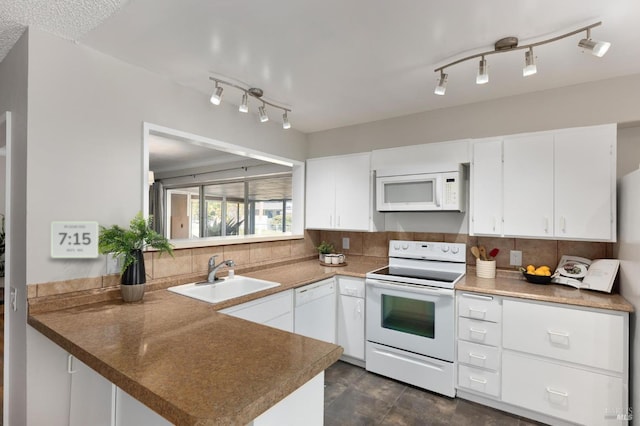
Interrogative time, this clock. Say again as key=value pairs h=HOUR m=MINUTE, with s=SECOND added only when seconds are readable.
h=7 m=15
